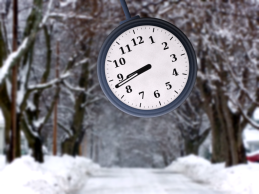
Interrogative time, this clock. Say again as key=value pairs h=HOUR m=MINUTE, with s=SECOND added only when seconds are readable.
h=8 m=43
